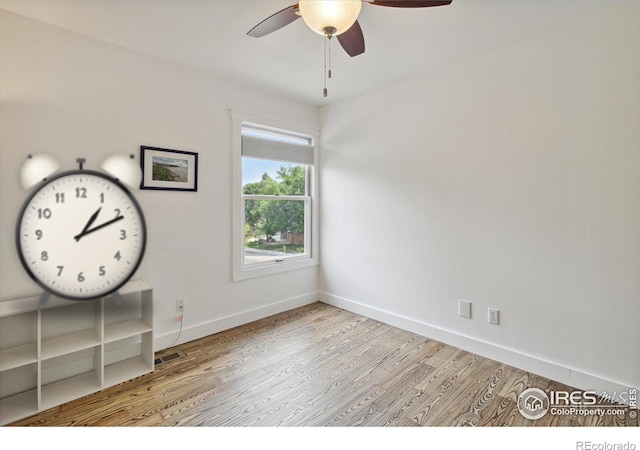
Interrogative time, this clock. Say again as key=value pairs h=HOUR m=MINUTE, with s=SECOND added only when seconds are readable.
h=1 m=11
